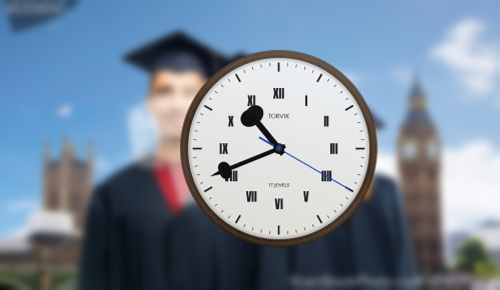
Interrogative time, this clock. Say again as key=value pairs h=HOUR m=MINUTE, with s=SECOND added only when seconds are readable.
h=10 m=41 s=20
